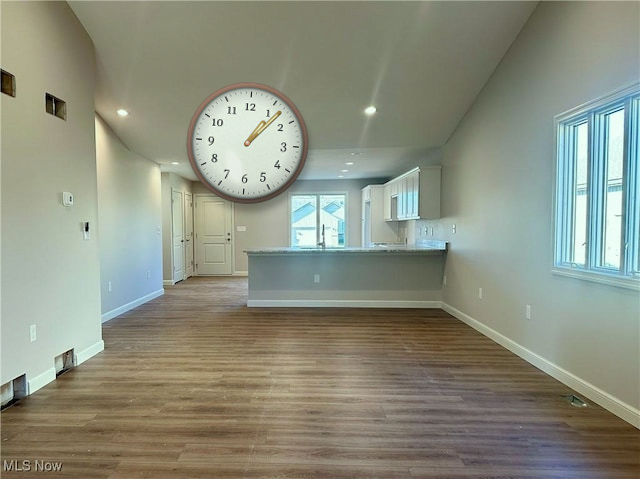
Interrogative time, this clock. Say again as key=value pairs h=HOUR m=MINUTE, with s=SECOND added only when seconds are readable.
h=1 m=7
